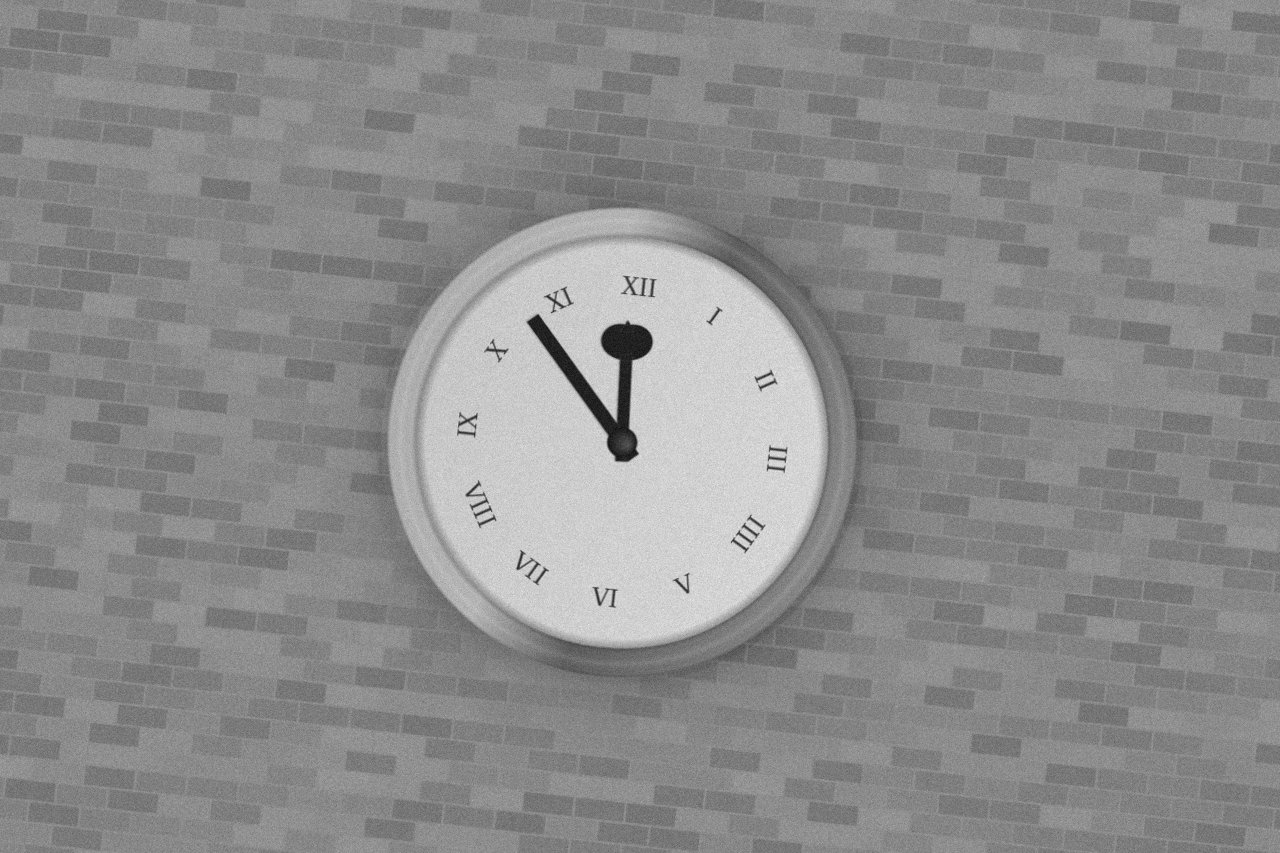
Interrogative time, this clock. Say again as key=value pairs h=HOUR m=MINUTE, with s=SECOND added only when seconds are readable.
h=11 m=53
